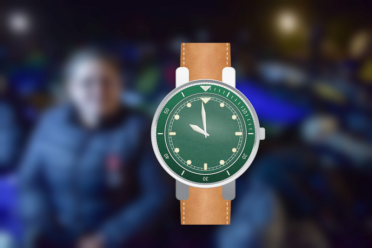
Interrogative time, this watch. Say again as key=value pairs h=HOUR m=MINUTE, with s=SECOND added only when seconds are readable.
h=9 m=59
